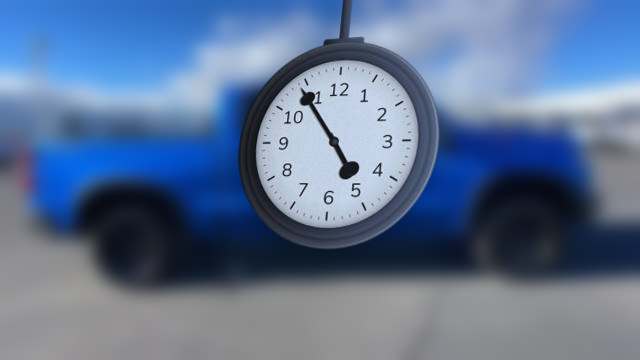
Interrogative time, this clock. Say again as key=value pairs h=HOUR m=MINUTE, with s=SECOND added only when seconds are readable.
h=4 m=54
